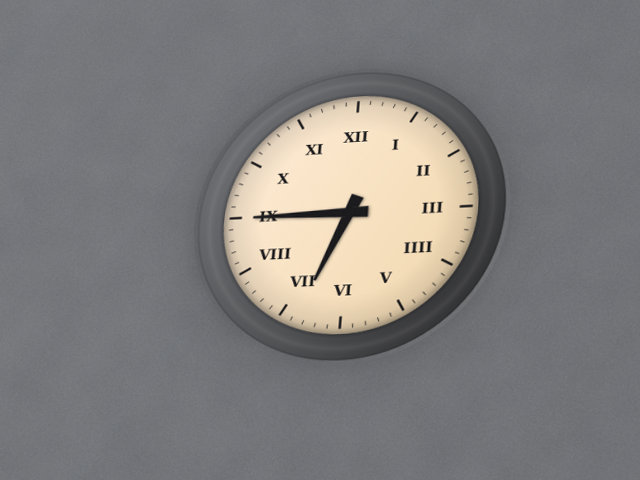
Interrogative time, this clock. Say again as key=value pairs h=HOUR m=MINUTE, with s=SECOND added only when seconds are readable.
h=6 m=45
